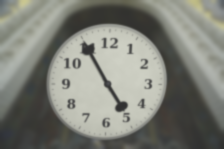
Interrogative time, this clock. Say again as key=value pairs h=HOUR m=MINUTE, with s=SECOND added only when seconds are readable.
h=4 m=55
